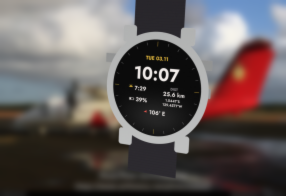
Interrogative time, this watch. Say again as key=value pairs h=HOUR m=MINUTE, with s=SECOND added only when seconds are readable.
h=10 m=7
